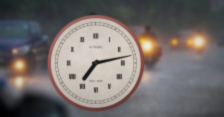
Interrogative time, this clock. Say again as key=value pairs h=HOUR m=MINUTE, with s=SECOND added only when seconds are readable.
h=7 m=13
